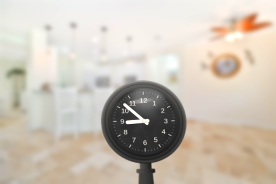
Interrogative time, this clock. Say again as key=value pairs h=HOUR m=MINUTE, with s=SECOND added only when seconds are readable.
h=8 m=52
